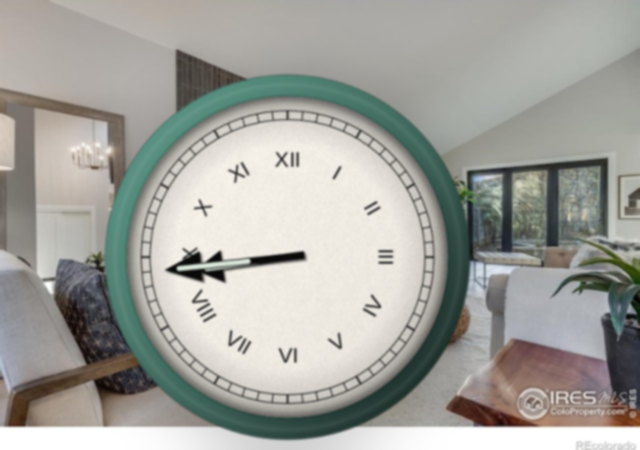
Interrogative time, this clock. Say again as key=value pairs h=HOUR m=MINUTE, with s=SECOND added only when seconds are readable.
h=8 m=44
